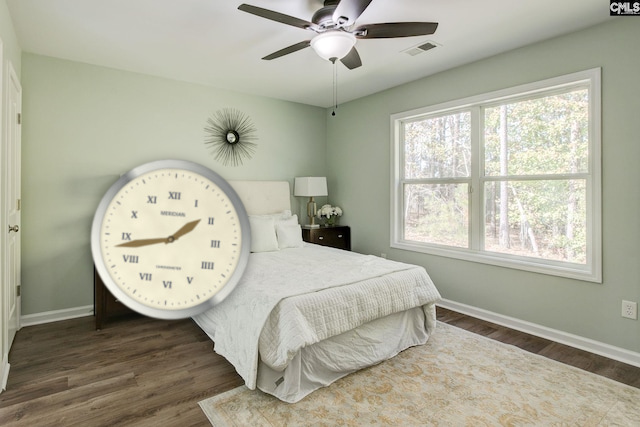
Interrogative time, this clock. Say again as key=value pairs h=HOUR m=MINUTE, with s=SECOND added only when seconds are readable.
h=1 m=43
